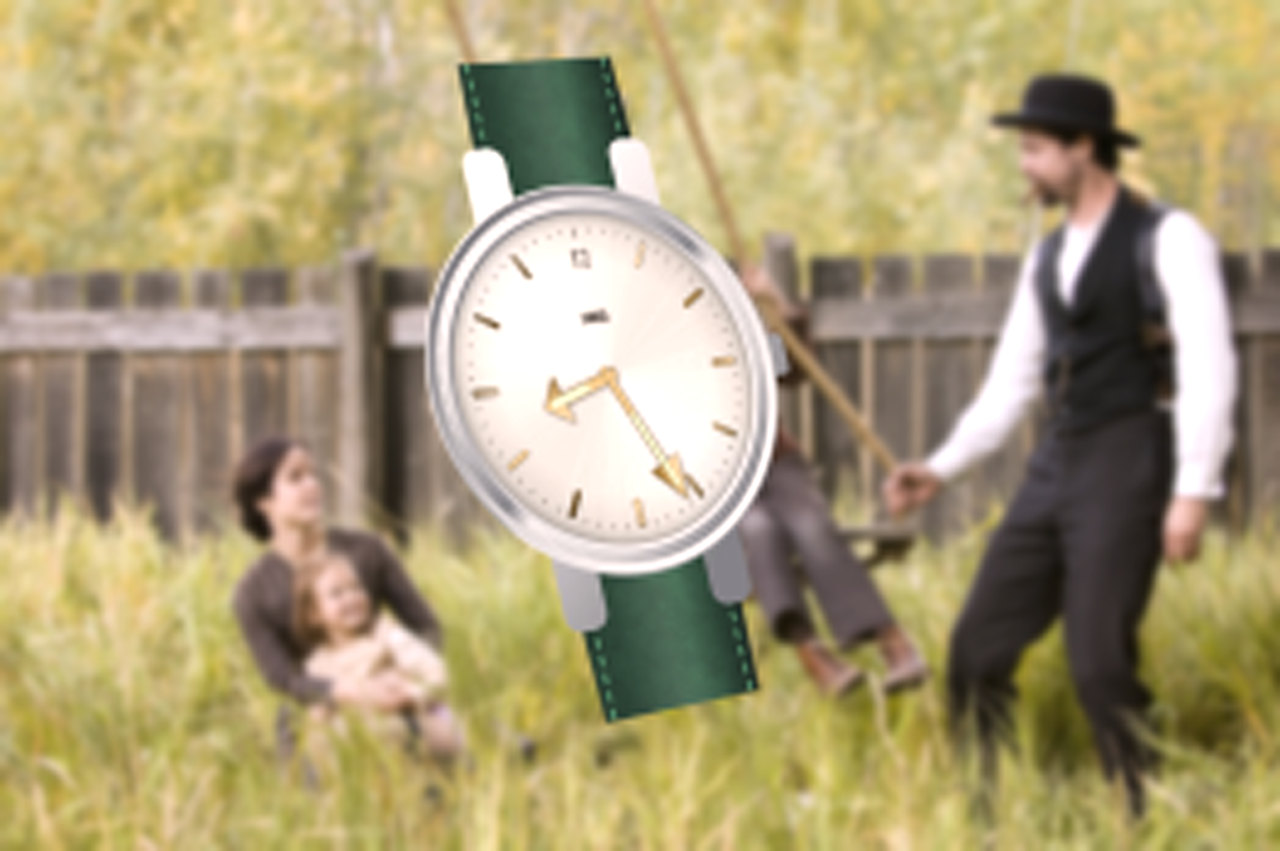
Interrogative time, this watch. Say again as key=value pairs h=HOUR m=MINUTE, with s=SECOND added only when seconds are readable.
h=8 m=26
